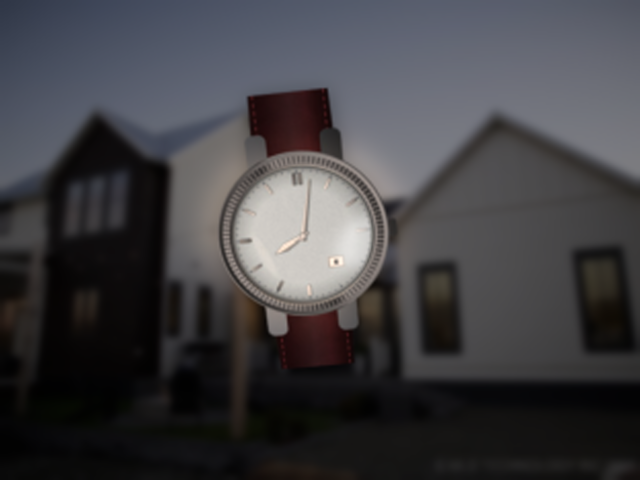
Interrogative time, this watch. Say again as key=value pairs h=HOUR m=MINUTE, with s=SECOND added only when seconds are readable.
h=8 m=2
